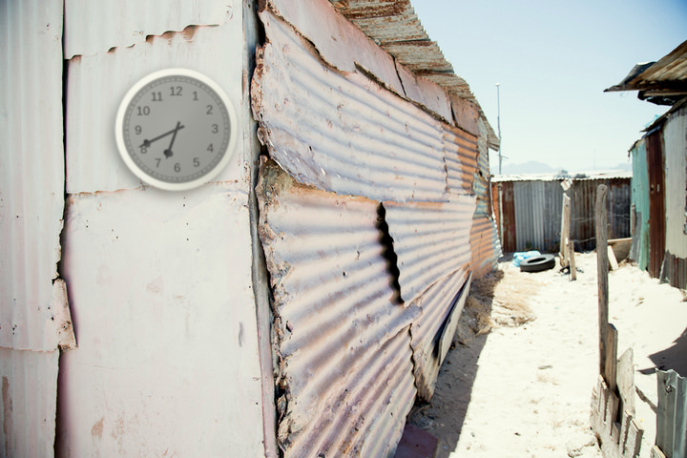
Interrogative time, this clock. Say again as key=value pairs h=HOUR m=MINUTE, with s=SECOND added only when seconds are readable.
h=6 m=41
